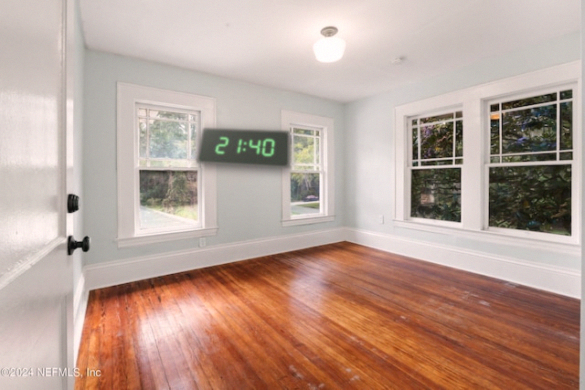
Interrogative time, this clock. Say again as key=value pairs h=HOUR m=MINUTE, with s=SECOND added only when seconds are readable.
h=21 m=40
